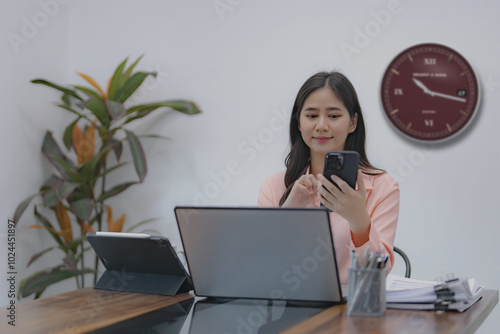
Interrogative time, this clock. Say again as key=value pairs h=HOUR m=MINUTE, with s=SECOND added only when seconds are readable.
h=10 m=17
